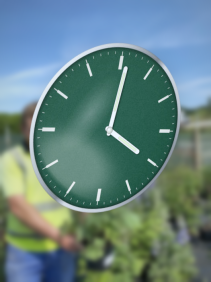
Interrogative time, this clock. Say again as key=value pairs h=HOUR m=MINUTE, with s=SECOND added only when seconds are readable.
h=4 m=1
